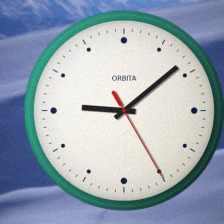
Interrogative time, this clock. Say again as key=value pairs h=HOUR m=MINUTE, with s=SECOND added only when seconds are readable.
h=9 m=8 s=25
